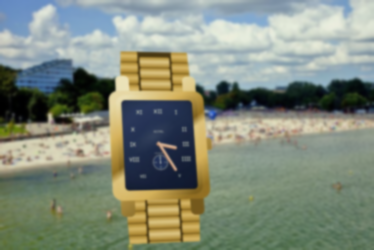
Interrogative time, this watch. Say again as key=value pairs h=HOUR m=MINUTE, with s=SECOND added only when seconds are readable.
h=3 m=25
